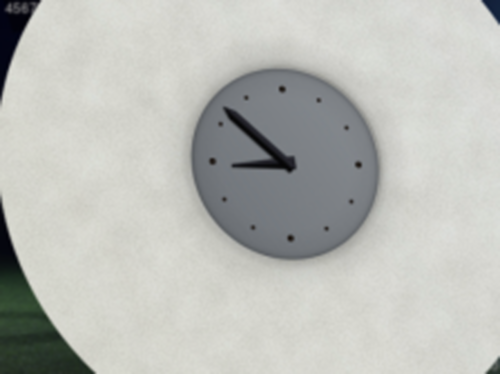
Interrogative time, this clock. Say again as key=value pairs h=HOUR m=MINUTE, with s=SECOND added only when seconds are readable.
h=8 m=52
